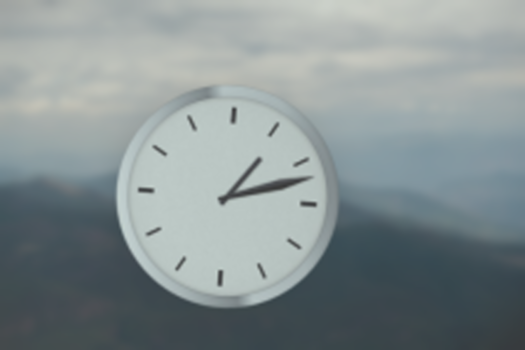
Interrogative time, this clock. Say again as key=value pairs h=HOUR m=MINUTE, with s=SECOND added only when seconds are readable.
h=1 m=12
